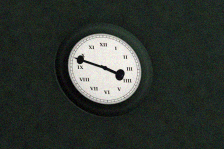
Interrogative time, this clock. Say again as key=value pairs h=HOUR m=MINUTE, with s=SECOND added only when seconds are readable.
h=3 m=48
